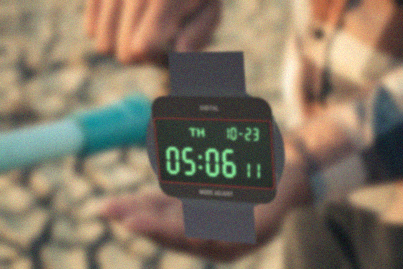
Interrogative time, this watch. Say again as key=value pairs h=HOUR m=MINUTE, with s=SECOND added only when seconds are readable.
h=5 m=6 s=11
